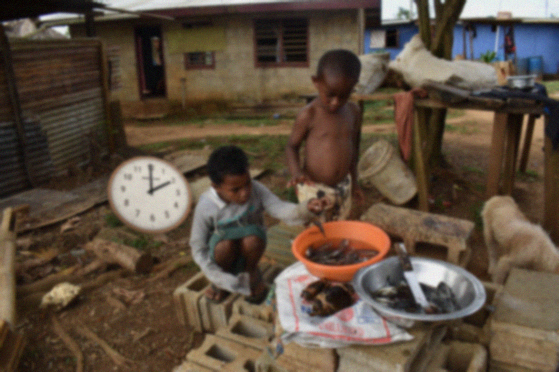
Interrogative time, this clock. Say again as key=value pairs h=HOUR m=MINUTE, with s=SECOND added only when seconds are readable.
h=2 m=0
